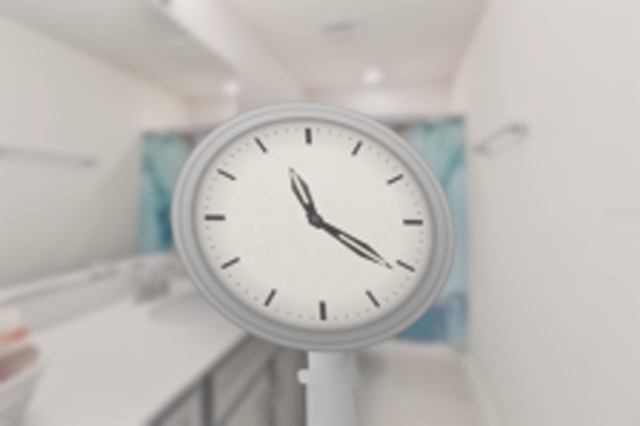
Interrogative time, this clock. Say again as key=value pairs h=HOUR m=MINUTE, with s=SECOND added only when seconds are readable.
h=11 m=21
